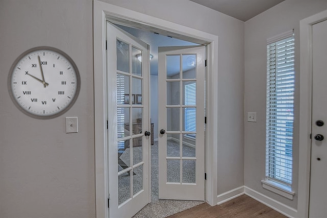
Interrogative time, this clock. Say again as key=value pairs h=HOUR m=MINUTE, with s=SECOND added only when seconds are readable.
h=9 m=58
